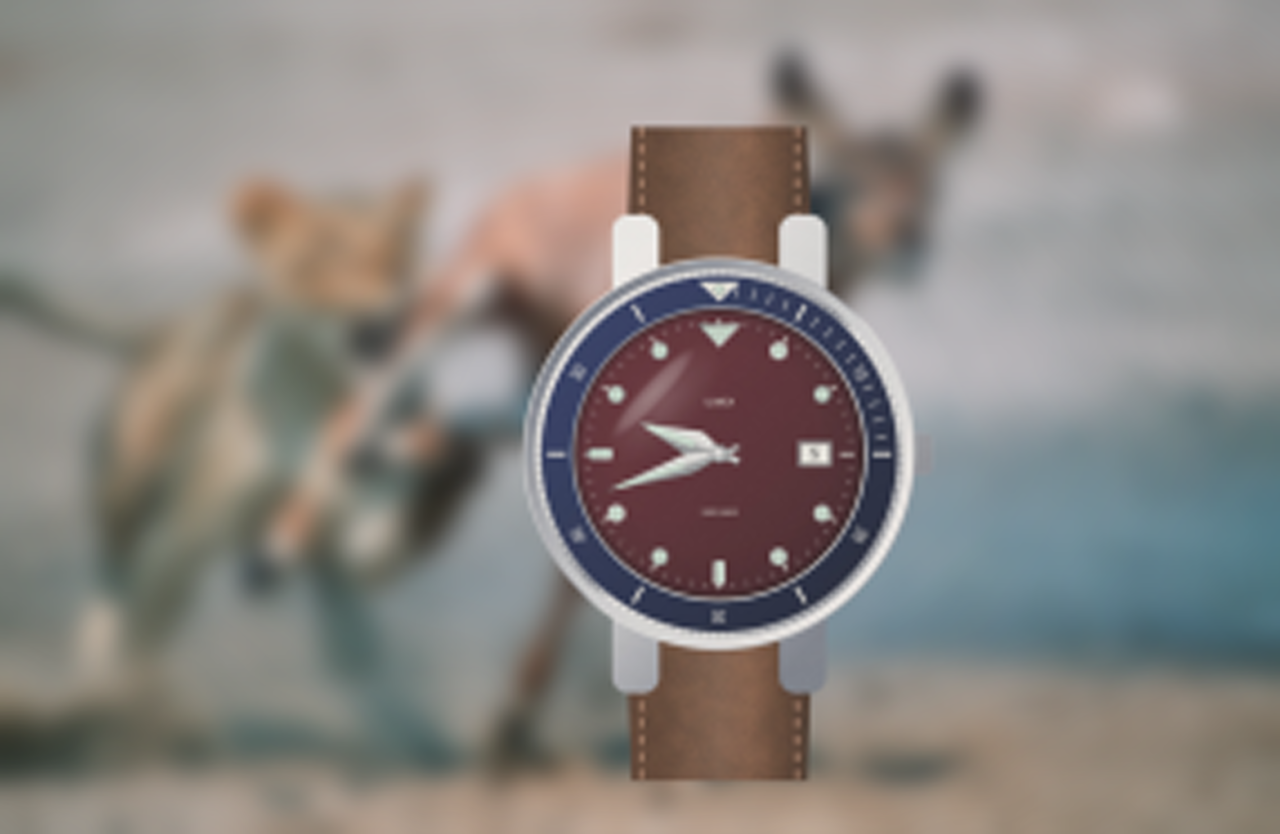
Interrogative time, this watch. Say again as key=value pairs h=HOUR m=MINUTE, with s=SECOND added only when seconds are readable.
h=9 m=42
